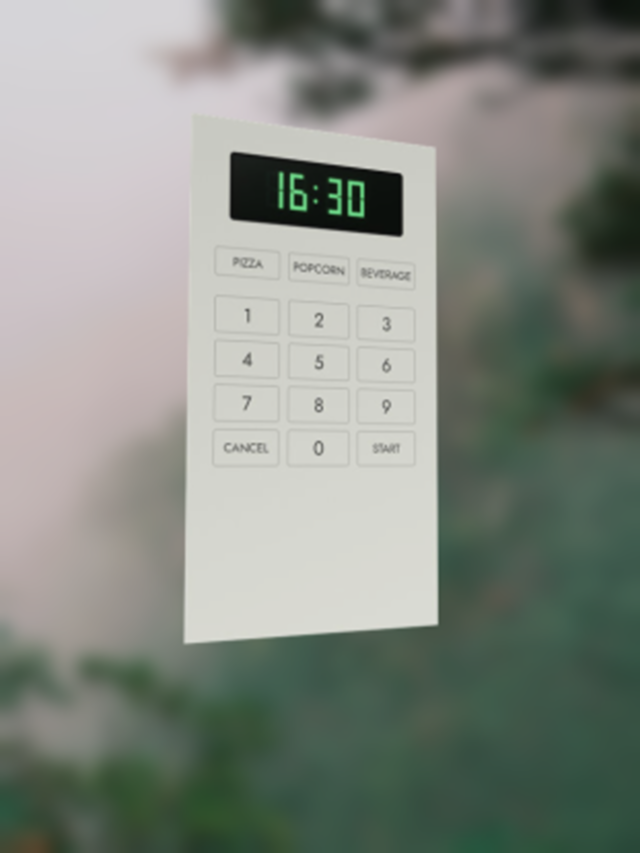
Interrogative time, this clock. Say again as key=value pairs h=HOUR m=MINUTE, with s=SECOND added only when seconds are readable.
h=16 m=30
